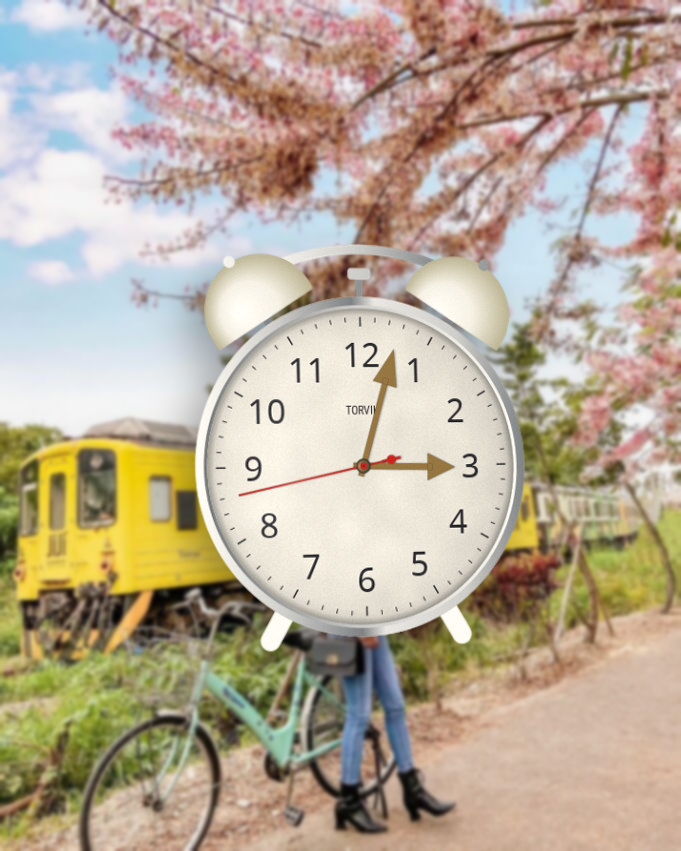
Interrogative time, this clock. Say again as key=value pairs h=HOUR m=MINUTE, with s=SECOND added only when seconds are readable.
h=3 m=2 s=43
